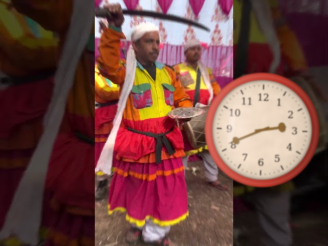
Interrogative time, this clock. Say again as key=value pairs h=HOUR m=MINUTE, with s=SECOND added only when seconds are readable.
h=2 m=41
